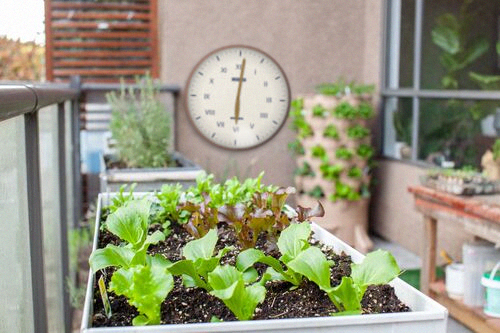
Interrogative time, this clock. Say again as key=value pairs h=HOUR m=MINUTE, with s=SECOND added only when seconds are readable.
h=6 m=1
